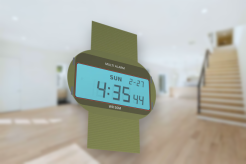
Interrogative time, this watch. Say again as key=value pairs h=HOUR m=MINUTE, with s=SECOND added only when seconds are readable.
h=4 m=35 s=44
